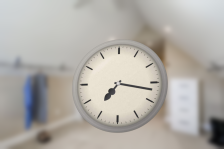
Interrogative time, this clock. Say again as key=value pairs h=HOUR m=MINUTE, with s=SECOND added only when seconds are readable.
h=7 m=17
